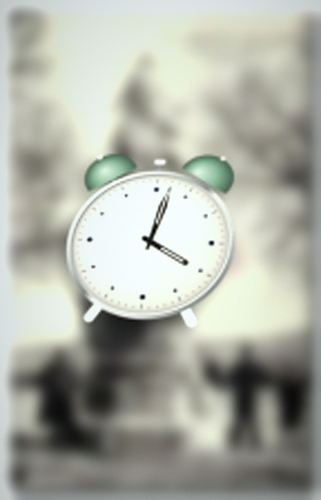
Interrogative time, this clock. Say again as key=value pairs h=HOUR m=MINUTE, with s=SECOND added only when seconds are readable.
h=4 m=2
